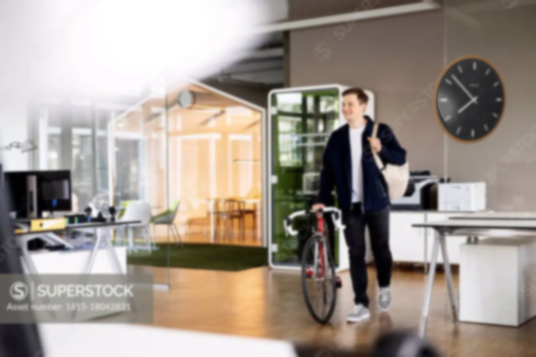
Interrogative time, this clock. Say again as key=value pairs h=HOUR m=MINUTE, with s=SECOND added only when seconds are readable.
h=7 m=52
